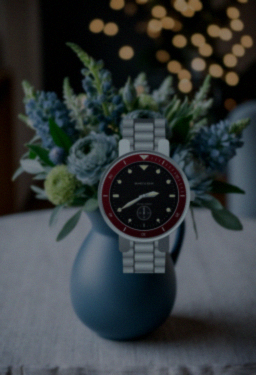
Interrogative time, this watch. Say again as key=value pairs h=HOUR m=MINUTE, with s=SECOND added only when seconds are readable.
h=2 m=40
